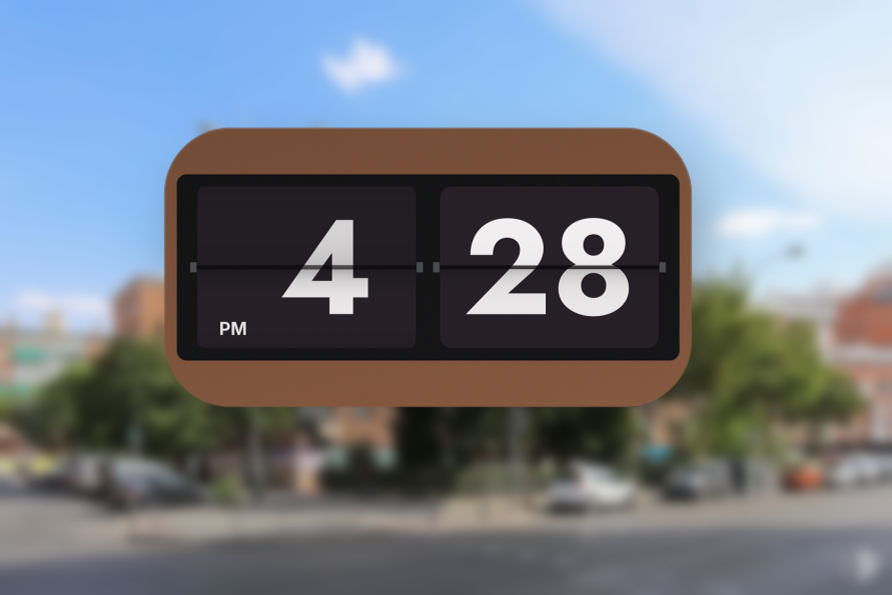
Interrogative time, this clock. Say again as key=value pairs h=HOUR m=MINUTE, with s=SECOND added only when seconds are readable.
h=4 m=28
